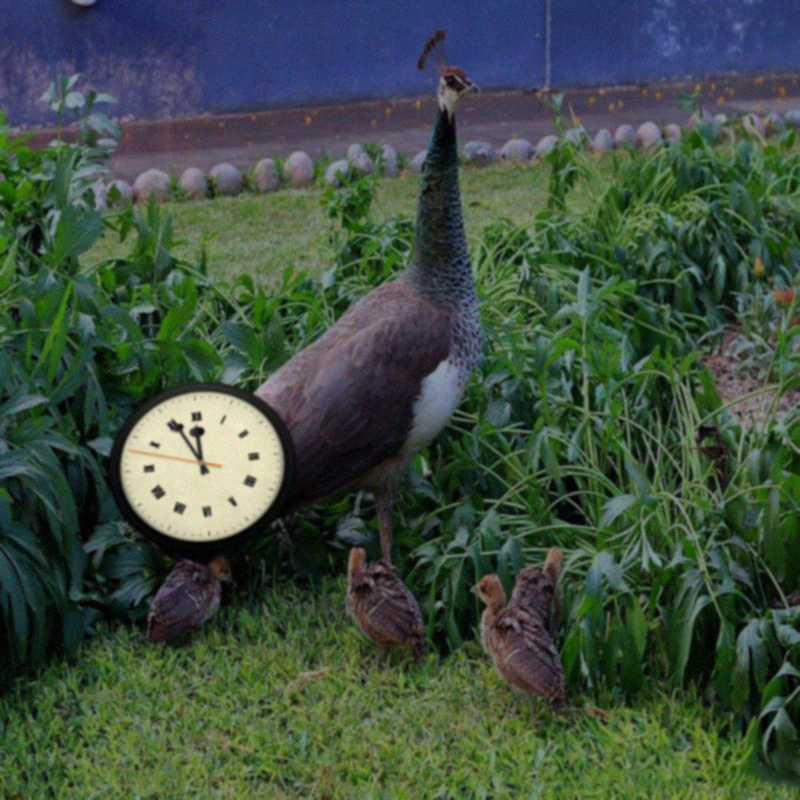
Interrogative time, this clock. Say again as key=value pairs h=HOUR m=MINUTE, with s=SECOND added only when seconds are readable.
h=11 m=55 s=48
